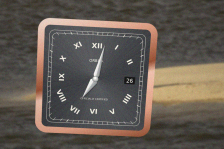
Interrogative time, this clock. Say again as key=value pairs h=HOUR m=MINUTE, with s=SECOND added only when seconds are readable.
h=7 m=2
